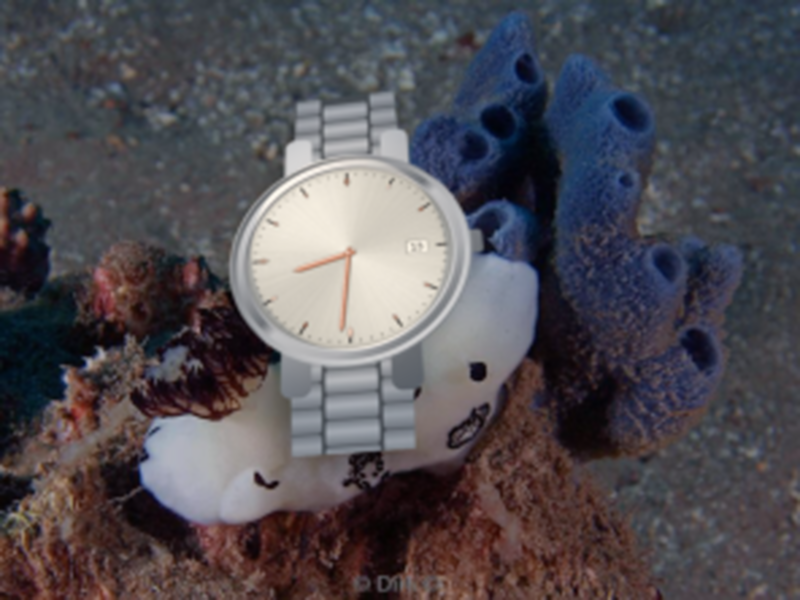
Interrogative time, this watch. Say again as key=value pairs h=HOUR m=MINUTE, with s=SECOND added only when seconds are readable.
h=8 m=31
